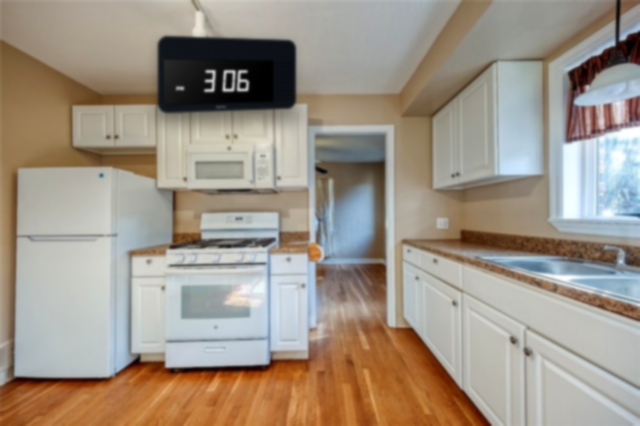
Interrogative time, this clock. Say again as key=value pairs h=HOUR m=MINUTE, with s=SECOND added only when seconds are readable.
h=3 m=6
